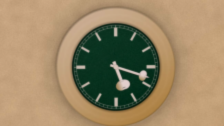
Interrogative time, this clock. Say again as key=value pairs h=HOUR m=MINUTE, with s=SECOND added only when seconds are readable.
h=5 m=18
